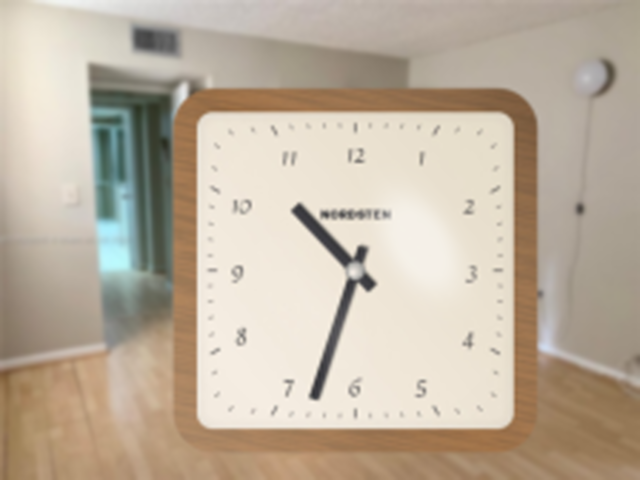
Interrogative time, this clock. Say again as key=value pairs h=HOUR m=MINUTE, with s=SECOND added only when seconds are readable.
h=10 m=33
